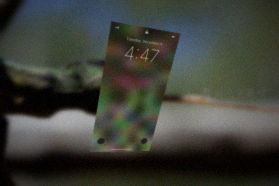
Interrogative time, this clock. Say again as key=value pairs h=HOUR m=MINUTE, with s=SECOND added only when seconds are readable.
h=4 m=47
